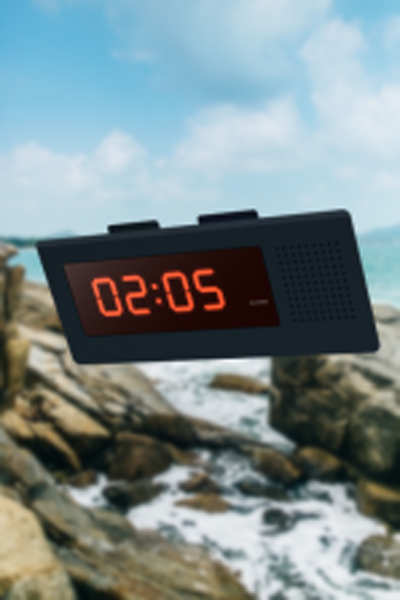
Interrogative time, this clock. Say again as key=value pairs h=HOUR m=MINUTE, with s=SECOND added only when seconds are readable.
h=2 m=5
